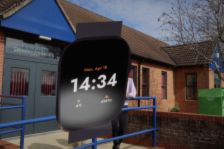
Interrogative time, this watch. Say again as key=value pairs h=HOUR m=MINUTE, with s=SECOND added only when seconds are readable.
h=14 m=34
